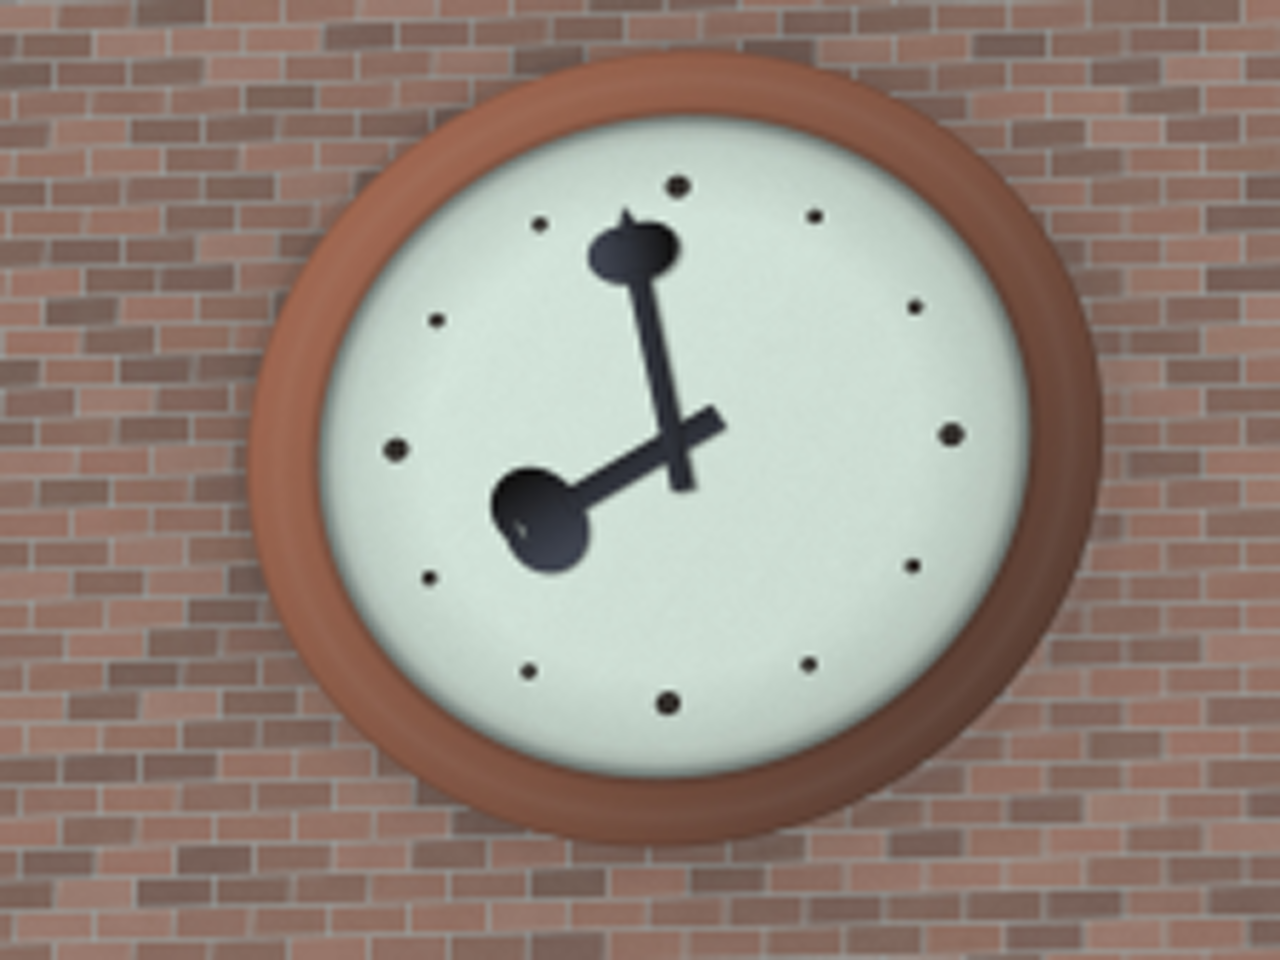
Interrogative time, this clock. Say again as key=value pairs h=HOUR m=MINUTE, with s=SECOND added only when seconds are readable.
h=7 m=58
